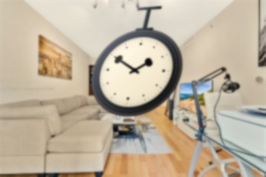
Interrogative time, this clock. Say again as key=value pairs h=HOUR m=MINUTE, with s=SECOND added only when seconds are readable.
h=1 m=50
